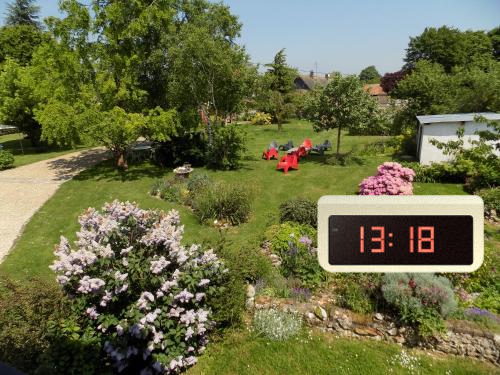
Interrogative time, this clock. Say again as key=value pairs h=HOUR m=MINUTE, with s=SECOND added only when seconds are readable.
h=13 m=18
